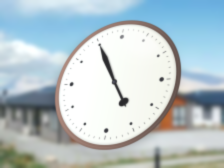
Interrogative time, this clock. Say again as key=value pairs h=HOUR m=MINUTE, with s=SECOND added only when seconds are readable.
h=4 m=55
